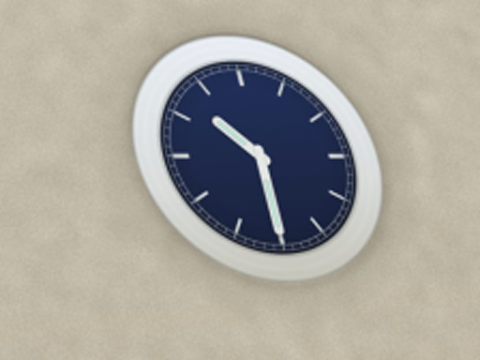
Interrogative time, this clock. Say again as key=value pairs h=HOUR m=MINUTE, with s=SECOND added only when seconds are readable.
h=10 m=30
